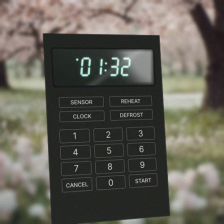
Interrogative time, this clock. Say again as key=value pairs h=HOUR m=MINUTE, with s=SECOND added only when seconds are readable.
h=1 m=32
